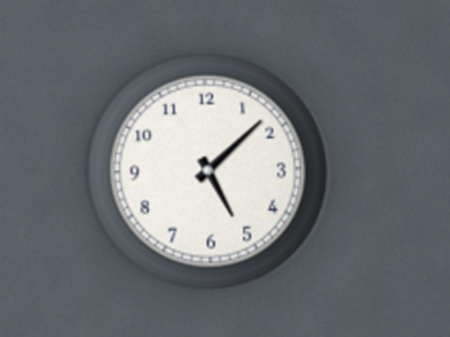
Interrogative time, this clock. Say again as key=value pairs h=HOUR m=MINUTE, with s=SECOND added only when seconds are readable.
h=5 m=8
